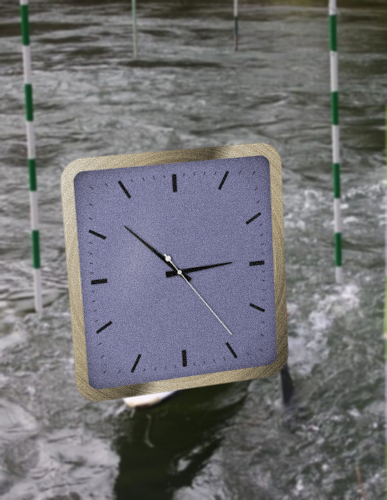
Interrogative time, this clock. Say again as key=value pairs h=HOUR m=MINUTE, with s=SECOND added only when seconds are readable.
h=2 m=52 s=24
